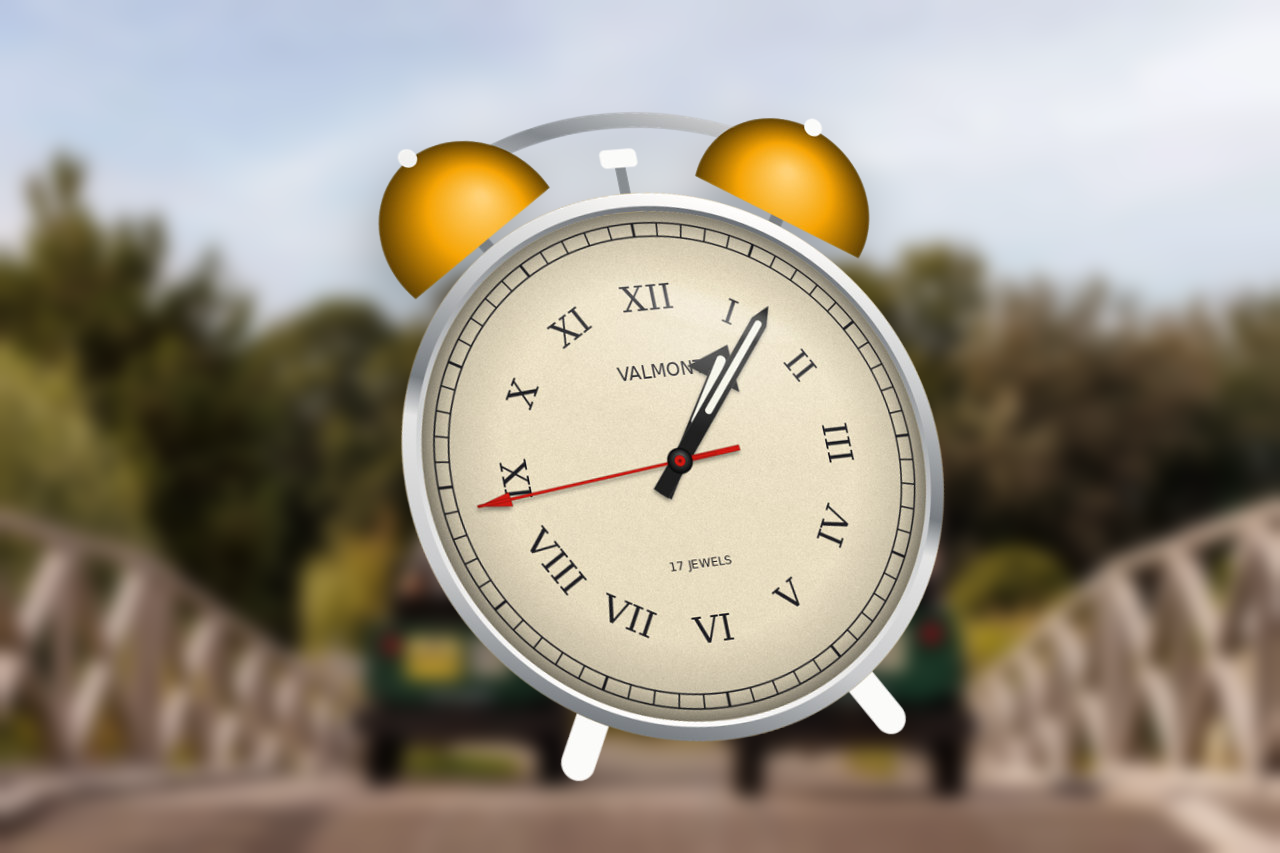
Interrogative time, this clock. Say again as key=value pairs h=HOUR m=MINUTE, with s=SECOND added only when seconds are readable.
h=1 m=6 s=44
